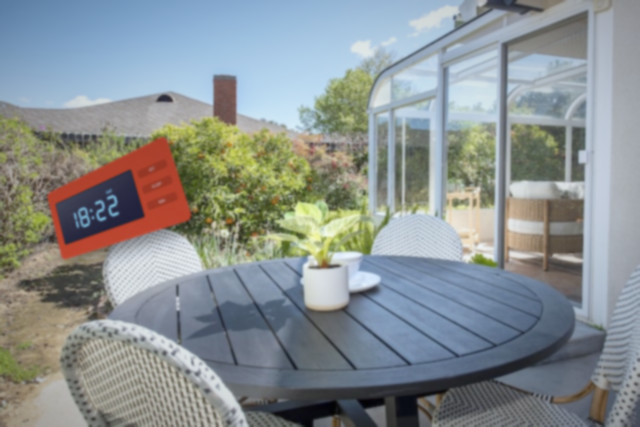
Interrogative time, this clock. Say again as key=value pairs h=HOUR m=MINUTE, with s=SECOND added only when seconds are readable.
h=18 m=22
